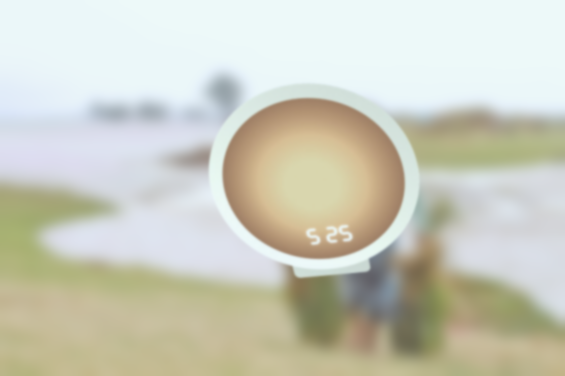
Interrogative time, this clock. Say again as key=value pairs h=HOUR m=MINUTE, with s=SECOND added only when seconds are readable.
h=5 m=25
